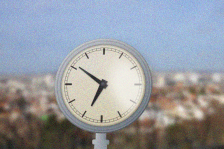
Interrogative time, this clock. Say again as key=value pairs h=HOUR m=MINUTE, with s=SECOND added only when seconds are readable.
h=6 m=51
